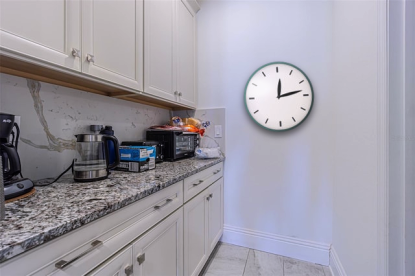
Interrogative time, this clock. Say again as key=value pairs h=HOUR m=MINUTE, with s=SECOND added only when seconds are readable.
h=12 m=13
